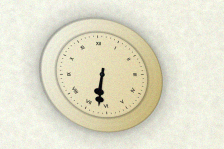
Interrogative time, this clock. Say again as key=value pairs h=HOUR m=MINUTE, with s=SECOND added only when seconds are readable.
h=6 m=32
